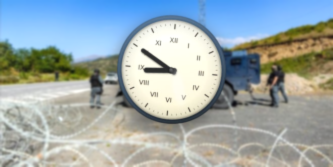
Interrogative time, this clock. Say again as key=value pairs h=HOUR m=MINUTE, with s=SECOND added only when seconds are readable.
h=8 m=50
